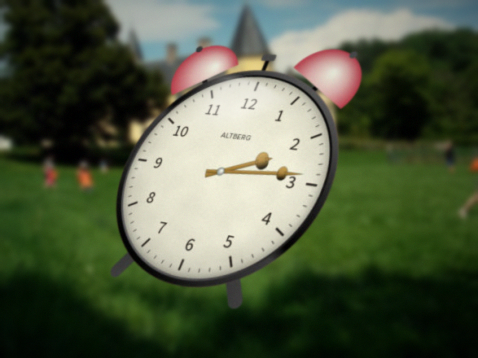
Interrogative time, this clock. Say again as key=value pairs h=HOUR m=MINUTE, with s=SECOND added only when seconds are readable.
h=2 m=14
